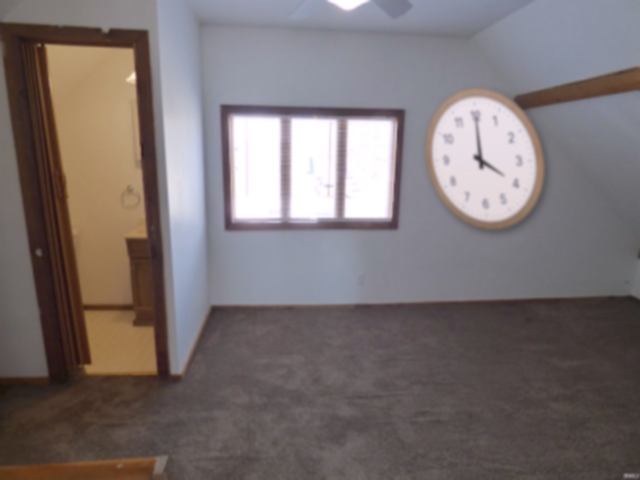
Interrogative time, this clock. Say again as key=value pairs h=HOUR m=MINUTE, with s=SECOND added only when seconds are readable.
h=4 m=0
